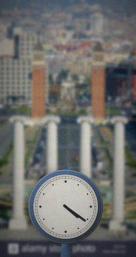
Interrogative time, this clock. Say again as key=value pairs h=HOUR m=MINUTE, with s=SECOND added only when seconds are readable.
h=4 m=21
